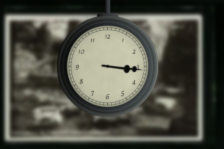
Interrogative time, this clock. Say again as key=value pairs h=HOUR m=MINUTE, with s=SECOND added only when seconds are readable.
h=3 m=16
